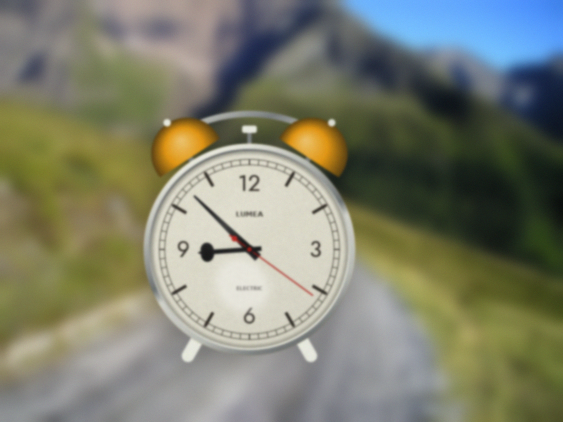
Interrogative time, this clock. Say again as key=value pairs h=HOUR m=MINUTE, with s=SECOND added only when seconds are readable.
h=8 m=52 s=21
